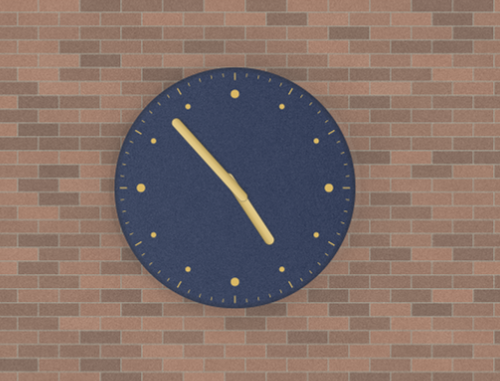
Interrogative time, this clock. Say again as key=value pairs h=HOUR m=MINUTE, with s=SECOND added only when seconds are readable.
h=4 m=53
